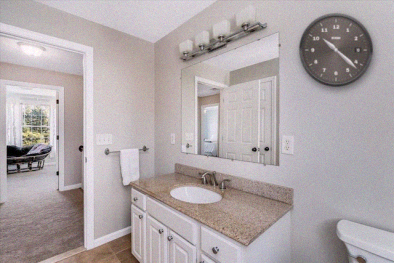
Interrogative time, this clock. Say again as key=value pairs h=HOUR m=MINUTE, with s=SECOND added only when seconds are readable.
h=10 m=22
